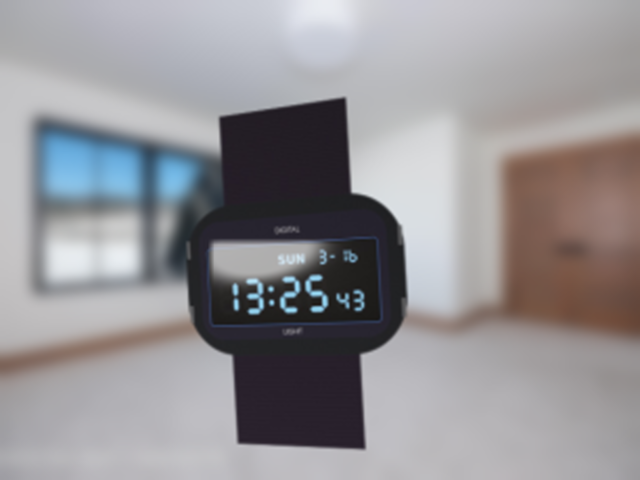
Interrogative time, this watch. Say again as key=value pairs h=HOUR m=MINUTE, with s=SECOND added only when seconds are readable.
h=13 m=25 s=43
